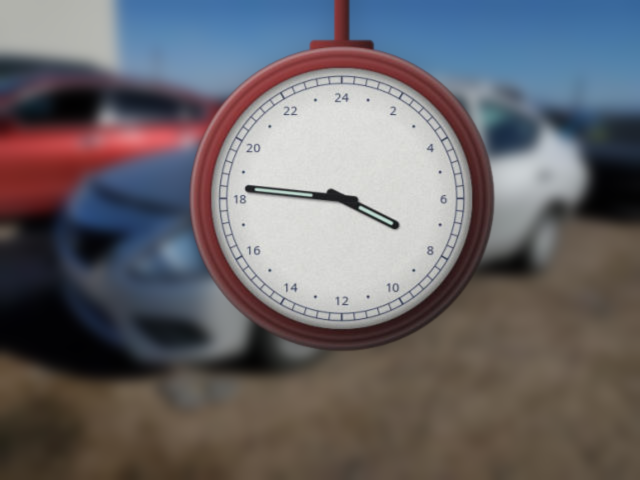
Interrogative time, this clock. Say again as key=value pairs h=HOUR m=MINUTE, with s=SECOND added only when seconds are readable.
h=7 m=46
